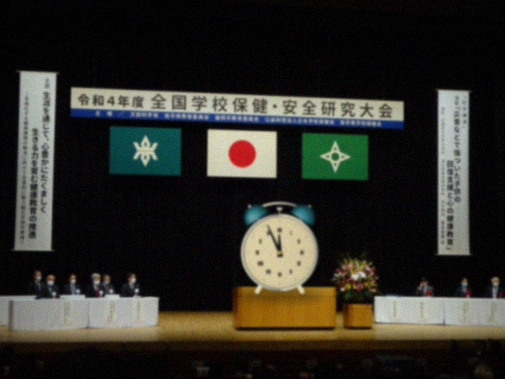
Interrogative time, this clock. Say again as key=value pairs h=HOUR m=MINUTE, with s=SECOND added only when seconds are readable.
h=11 m=56
